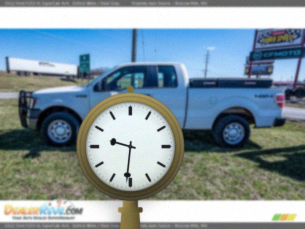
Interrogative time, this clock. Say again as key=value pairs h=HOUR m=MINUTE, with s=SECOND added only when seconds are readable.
h=9 m=31
